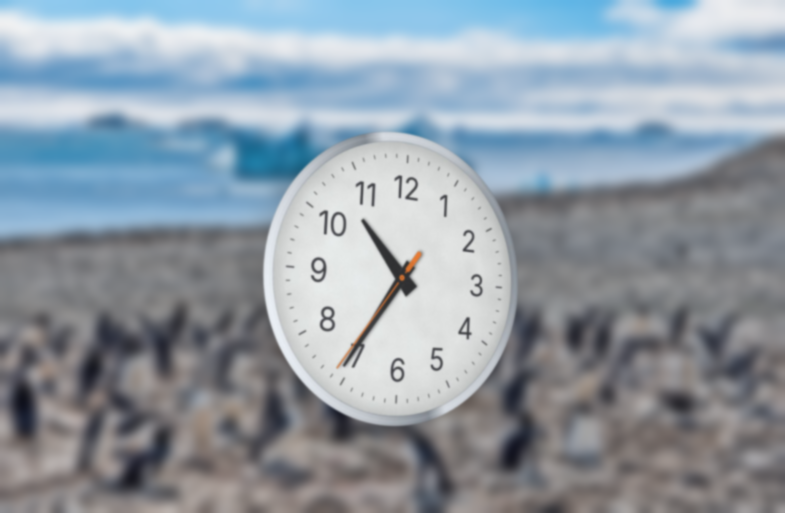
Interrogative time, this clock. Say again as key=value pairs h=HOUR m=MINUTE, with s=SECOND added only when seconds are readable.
h=10 m=35 s=36
